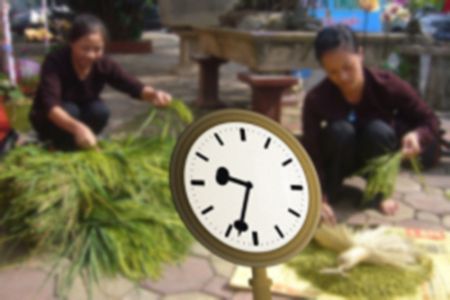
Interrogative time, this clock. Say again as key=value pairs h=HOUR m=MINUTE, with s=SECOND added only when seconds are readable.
h=9 m=33
